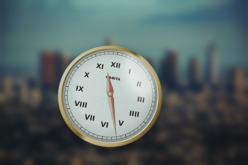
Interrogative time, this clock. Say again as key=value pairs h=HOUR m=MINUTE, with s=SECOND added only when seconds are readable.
h=11 m=27
